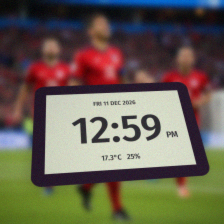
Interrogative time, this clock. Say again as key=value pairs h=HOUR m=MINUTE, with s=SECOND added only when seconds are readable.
h=12 m=59
